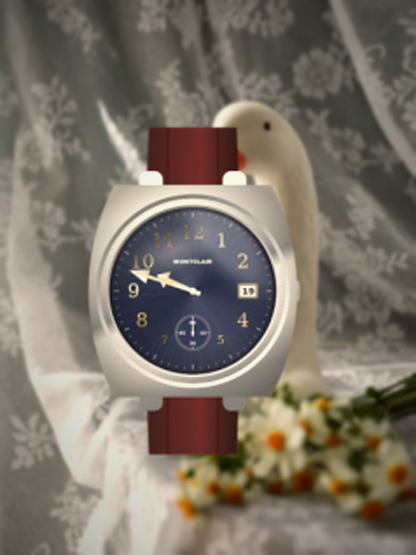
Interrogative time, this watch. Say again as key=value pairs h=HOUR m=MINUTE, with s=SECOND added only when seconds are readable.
h=9 m=48
